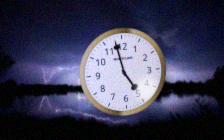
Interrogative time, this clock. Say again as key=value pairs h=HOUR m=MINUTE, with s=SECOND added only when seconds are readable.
h=4 m=58
